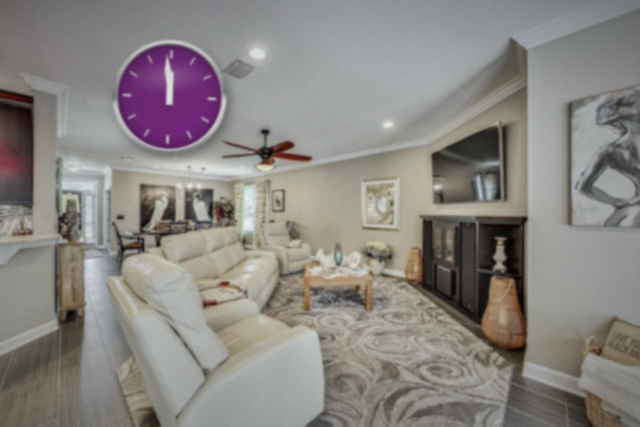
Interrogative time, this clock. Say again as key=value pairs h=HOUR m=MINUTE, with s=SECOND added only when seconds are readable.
h=11 m=59
